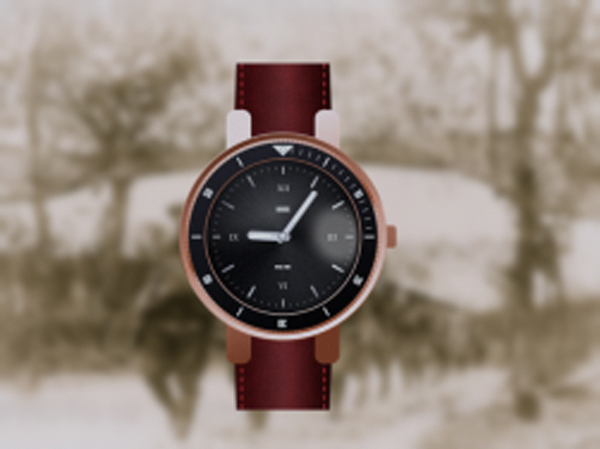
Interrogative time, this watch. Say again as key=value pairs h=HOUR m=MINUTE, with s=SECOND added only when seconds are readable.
h=9 m=6
